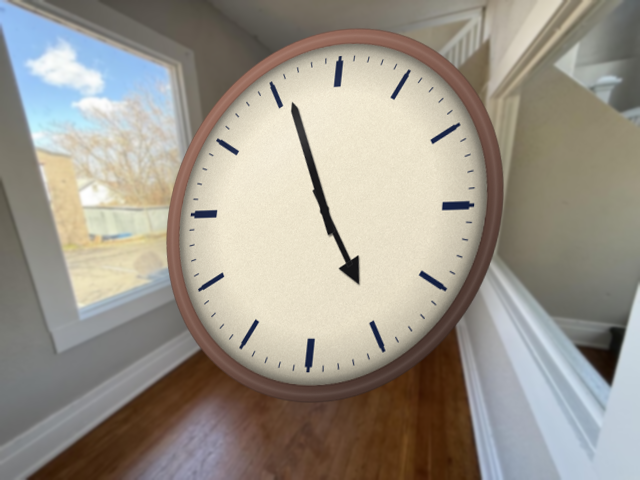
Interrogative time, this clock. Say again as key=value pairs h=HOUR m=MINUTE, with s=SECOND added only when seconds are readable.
h=4 m=56
